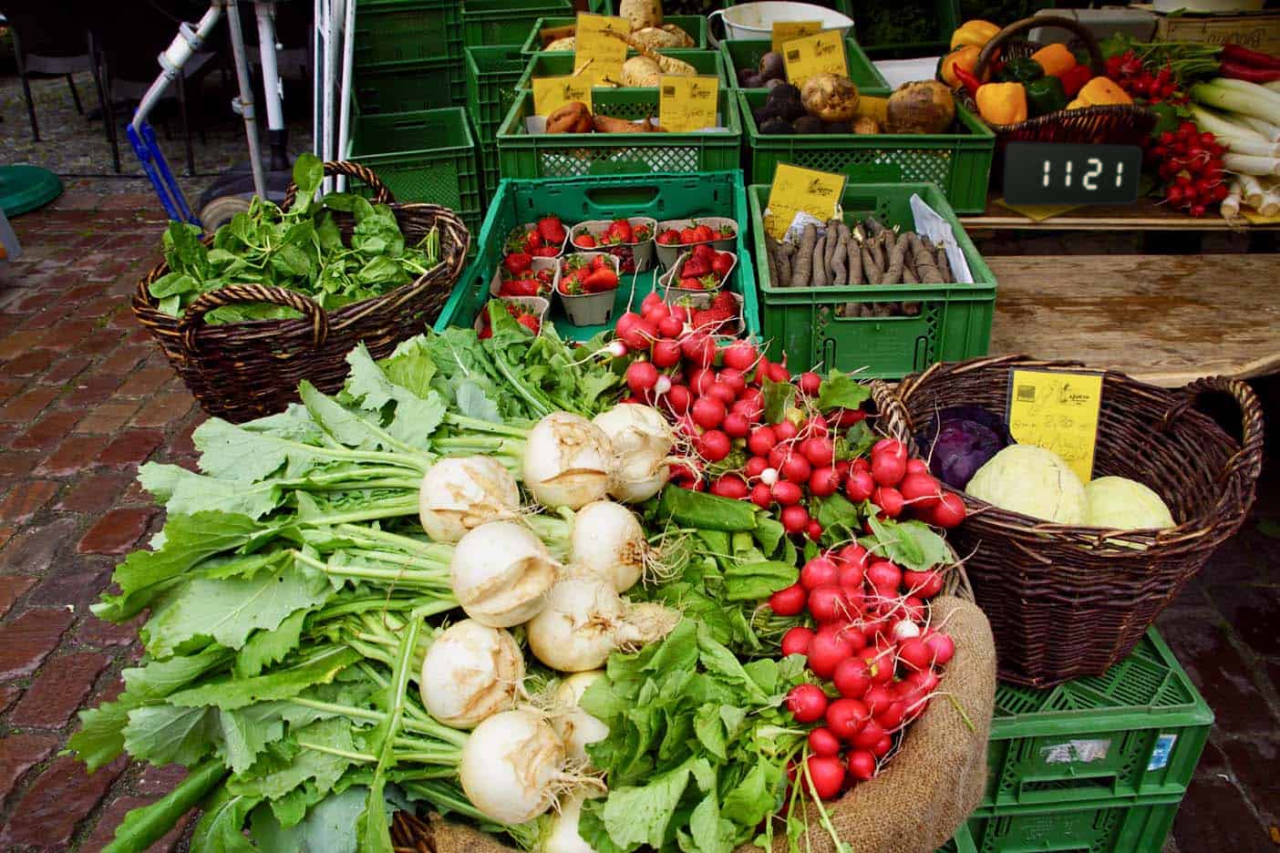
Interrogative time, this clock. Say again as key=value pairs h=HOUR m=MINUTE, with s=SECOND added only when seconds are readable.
h=11 m=21
